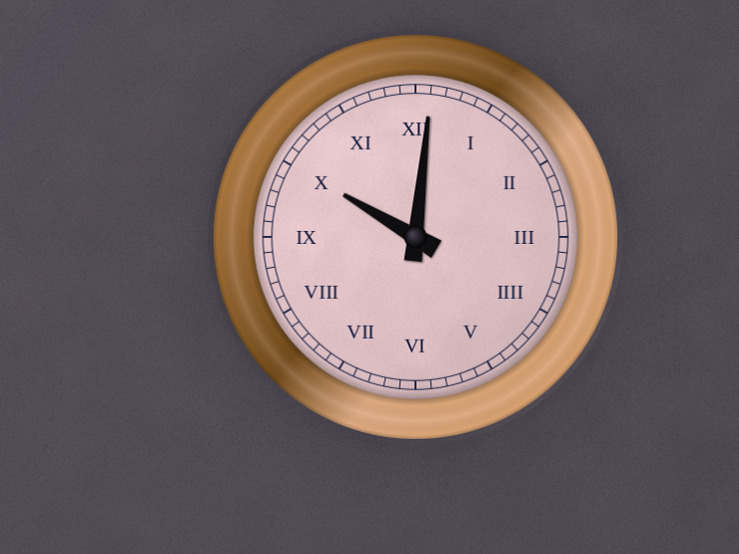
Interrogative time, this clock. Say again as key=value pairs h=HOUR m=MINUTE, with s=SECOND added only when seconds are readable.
h=10 m=1
